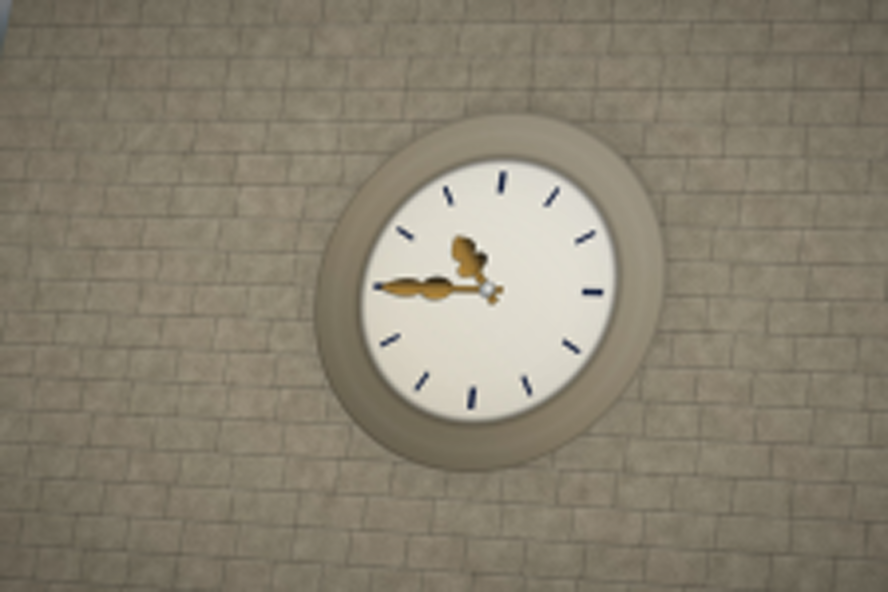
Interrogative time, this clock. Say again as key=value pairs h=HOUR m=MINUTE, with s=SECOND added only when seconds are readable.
h=10 m=45
